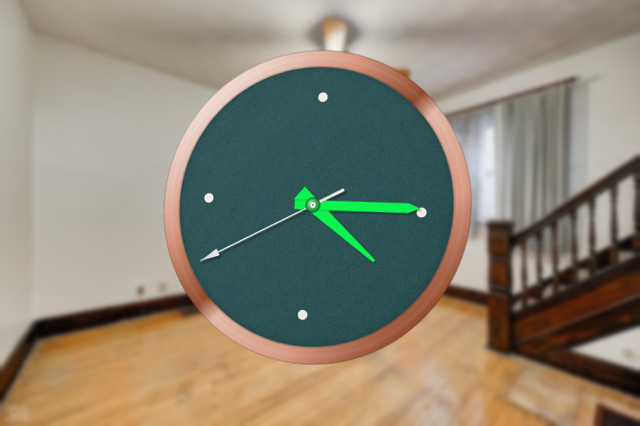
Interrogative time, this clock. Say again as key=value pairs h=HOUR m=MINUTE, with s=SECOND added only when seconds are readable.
h=4 m=14 s=40
